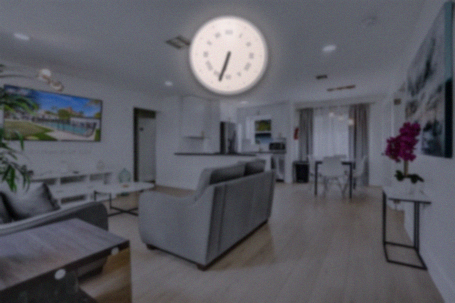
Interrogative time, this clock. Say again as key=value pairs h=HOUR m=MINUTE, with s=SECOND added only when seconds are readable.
h=6 m=33
